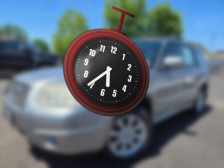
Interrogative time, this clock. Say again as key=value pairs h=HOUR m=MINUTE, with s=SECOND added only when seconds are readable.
h=5 m=36
